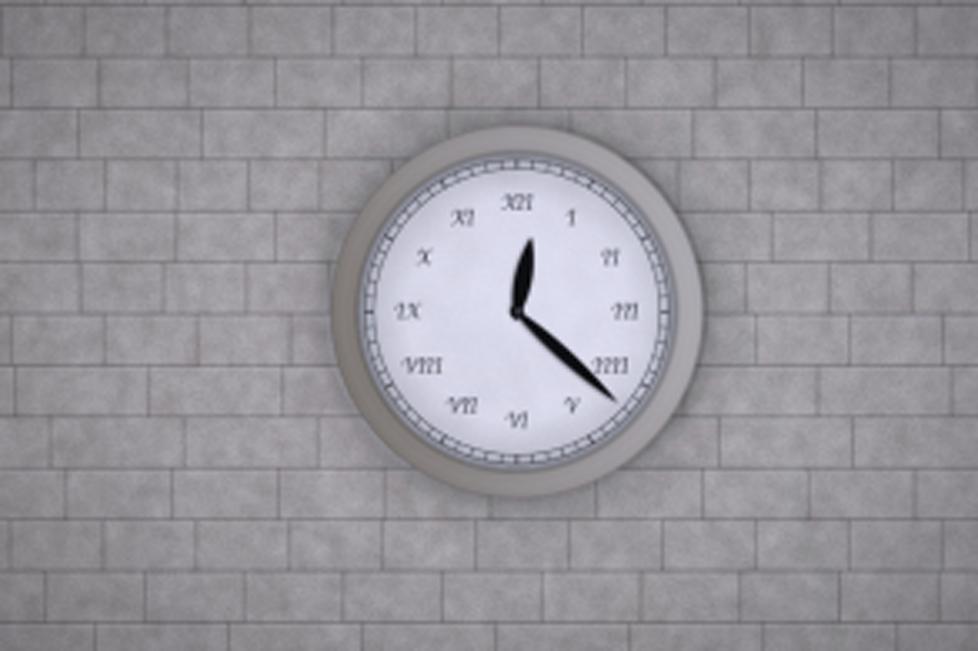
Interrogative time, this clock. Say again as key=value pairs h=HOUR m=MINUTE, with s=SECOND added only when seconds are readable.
h=12 m=22
